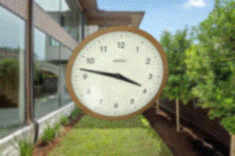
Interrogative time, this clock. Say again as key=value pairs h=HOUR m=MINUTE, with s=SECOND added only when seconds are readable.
h=3 m=47
